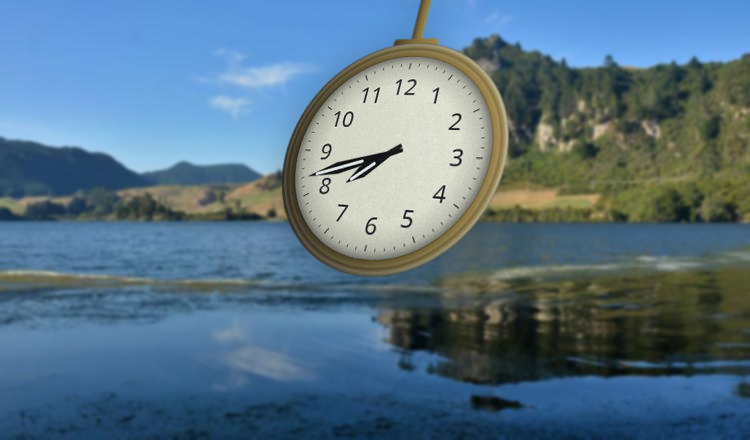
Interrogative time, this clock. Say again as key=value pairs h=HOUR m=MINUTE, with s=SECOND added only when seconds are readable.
h=7 m=42
